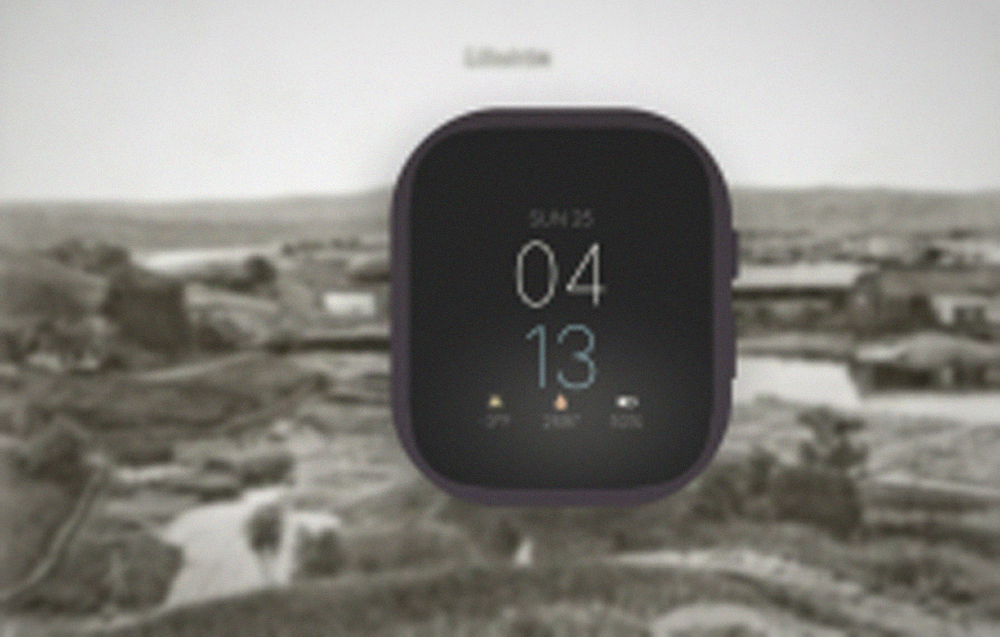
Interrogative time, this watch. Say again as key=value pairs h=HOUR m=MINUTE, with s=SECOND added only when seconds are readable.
h=4 m=13
